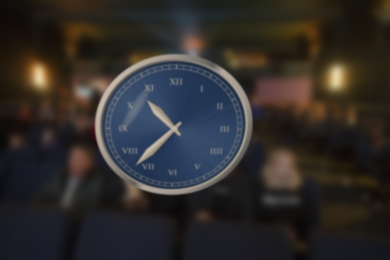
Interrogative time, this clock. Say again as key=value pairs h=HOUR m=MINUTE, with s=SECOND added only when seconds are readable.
h=10 m=37
